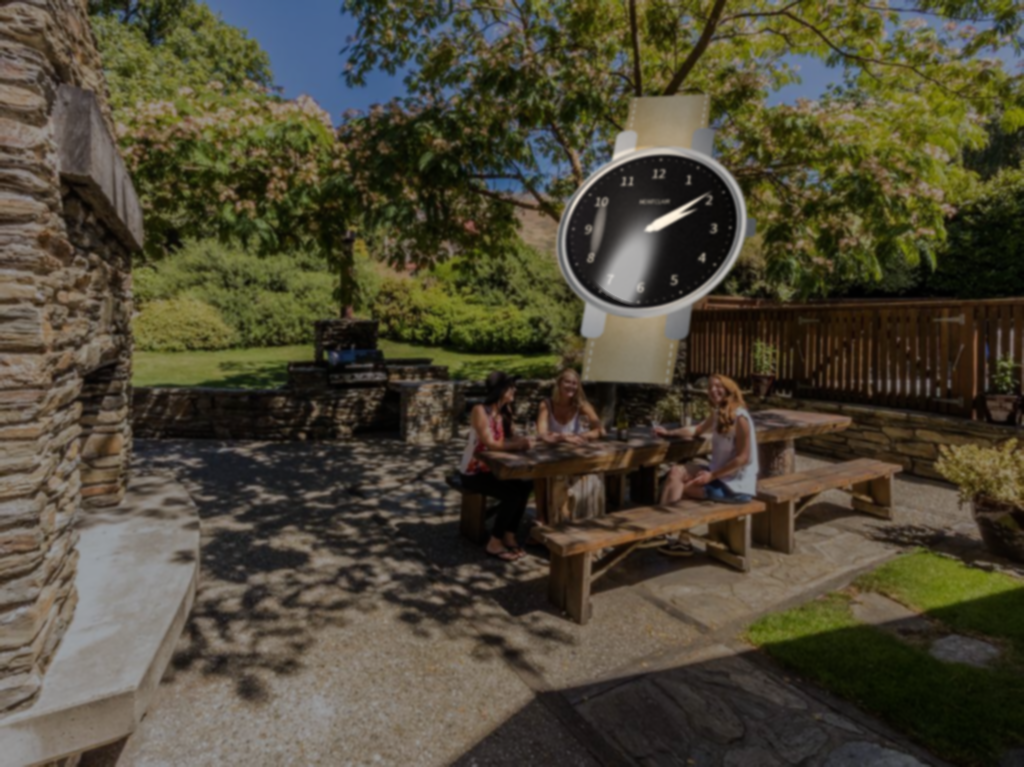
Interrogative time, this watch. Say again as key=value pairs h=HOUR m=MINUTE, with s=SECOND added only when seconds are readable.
h=2 m=9
